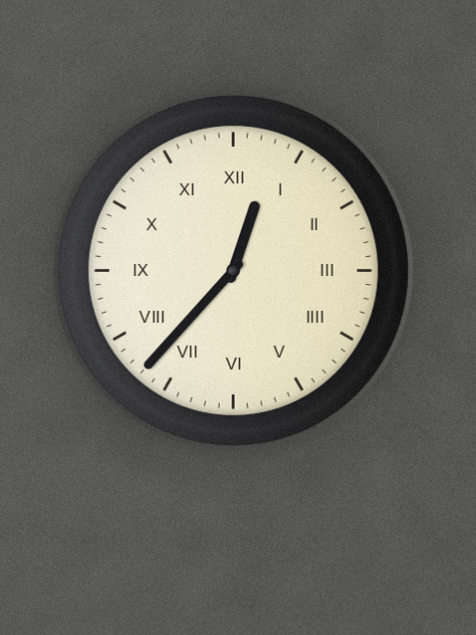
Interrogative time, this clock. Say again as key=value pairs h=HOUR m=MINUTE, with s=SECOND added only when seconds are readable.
h=12 m=37
